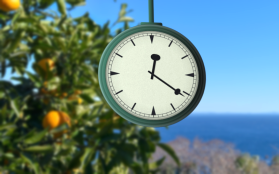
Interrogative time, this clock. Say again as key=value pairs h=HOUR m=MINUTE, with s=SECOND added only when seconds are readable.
h=12 m=21
